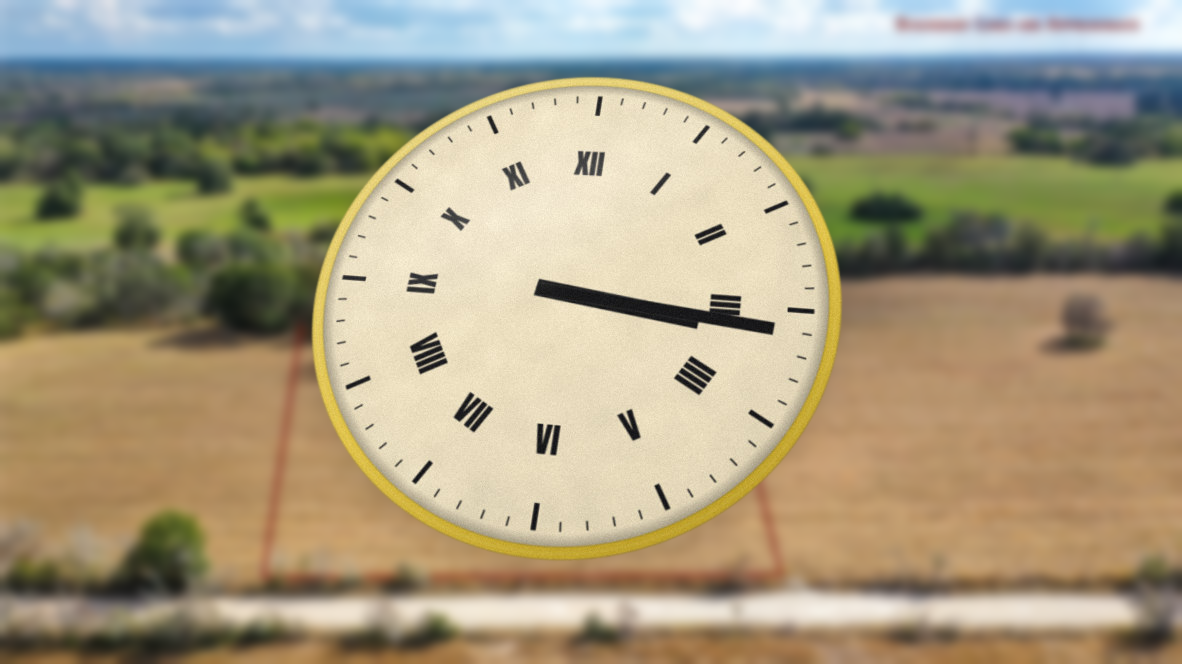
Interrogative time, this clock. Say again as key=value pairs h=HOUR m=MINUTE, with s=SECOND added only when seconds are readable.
h=3 m=16
